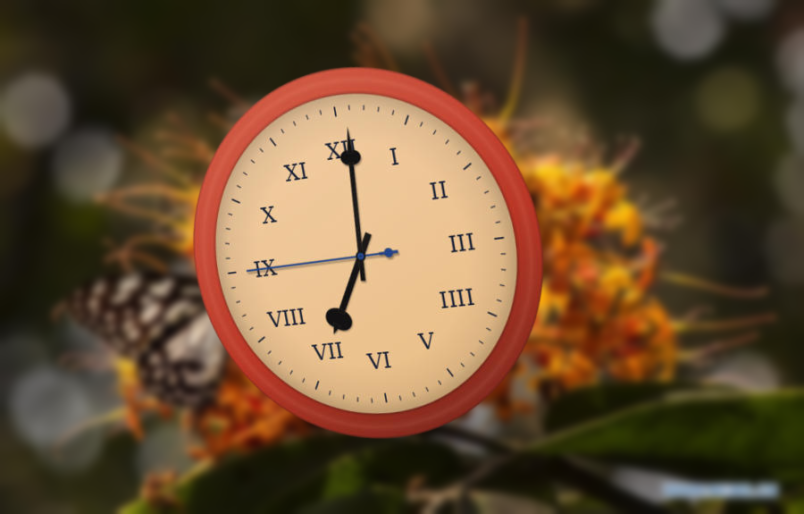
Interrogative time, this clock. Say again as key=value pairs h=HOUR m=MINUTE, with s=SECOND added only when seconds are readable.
h=7 m=0 s=45
